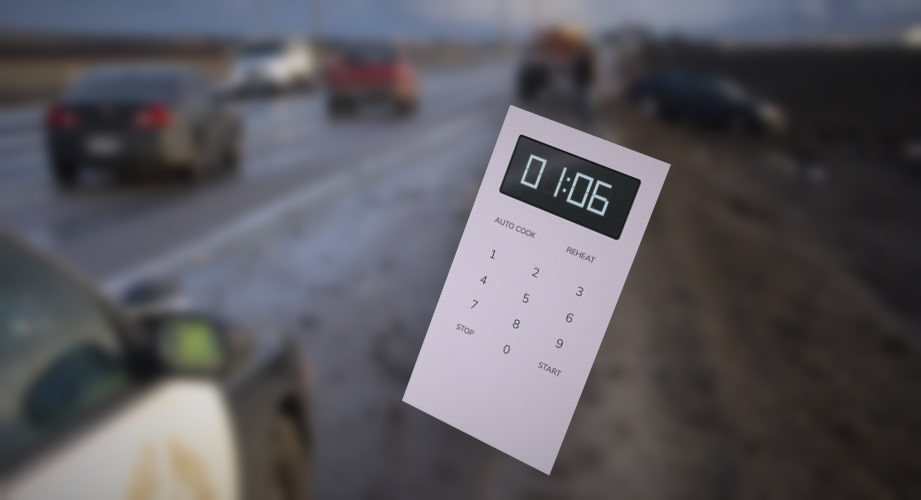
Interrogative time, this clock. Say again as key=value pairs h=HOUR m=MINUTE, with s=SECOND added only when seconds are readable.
h=1 m=6
